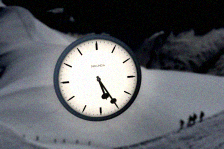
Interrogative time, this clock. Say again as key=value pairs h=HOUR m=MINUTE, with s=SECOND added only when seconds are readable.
h=5 m=25
